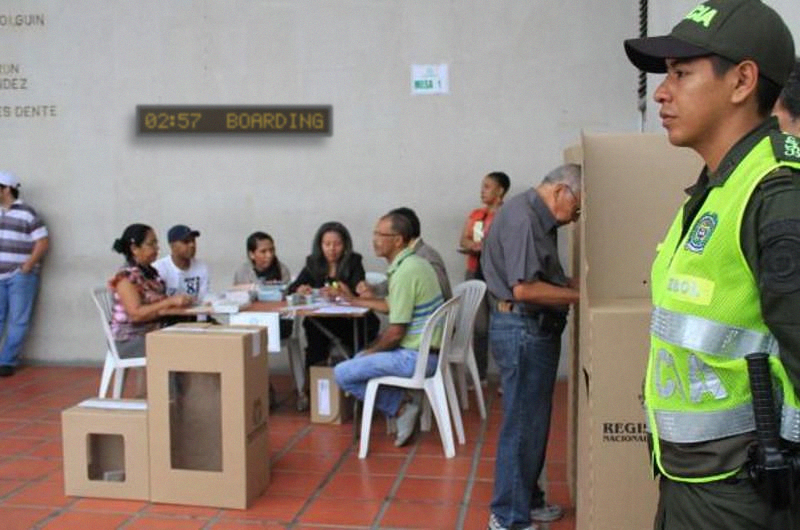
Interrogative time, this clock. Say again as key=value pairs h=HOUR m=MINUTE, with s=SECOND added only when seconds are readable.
h=2 m=57
